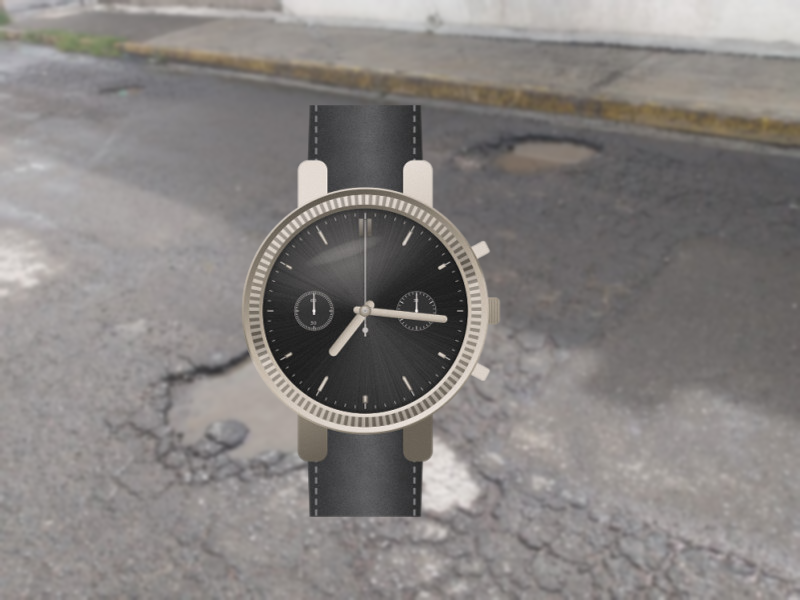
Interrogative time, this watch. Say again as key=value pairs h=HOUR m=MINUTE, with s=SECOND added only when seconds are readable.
h=7 m=16
